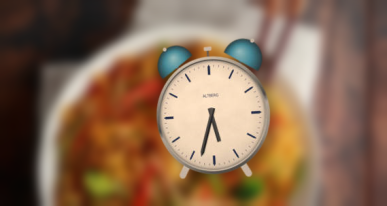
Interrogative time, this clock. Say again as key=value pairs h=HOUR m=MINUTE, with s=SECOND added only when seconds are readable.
h=5 m=33
